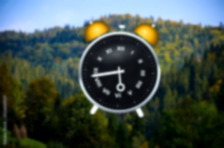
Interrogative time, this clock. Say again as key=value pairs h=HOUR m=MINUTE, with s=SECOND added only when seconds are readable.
h=5 m=43
